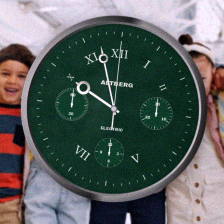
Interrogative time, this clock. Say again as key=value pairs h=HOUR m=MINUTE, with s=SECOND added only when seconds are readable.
h=9 m=57
